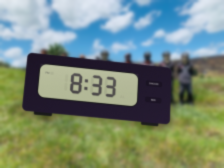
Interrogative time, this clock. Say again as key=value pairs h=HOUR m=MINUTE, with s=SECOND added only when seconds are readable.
h=8 m=33
